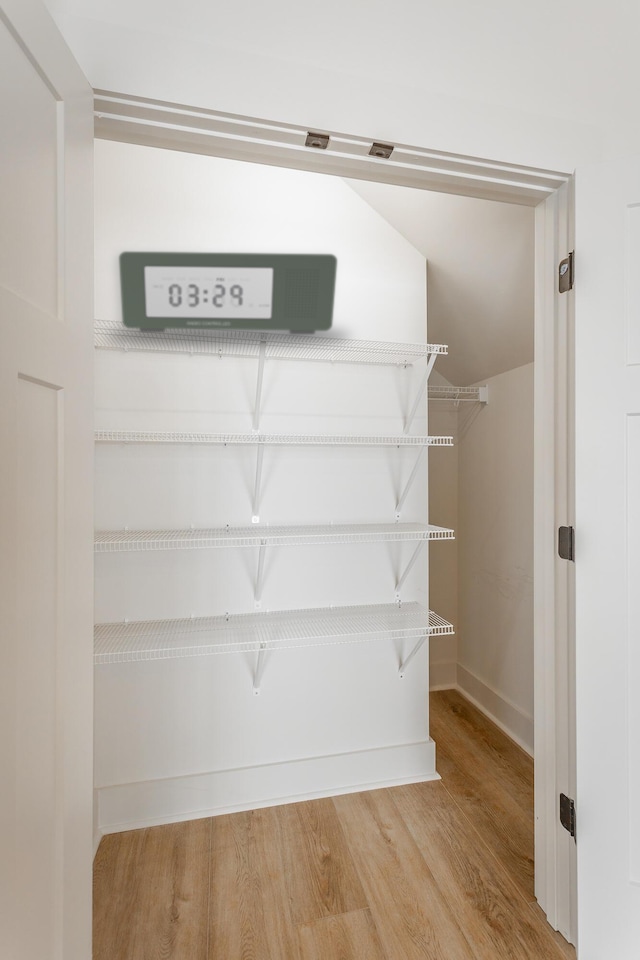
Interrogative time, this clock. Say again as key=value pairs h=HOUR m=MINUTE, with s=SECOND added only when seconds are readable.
h=3 m=29
